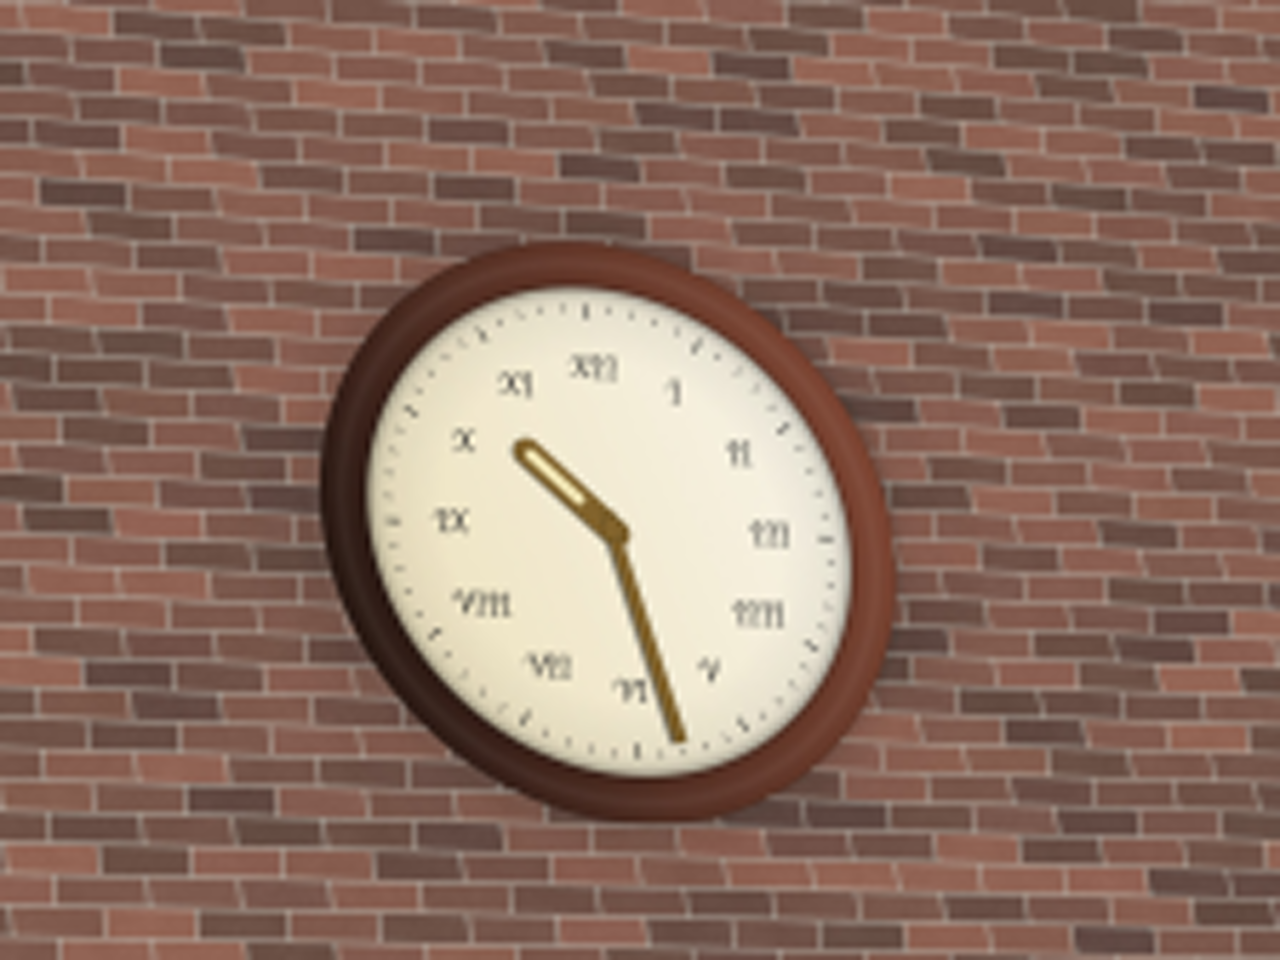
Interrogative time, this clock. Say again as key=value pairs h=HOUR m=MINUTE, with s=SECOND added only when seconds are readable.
h=10 m=28
